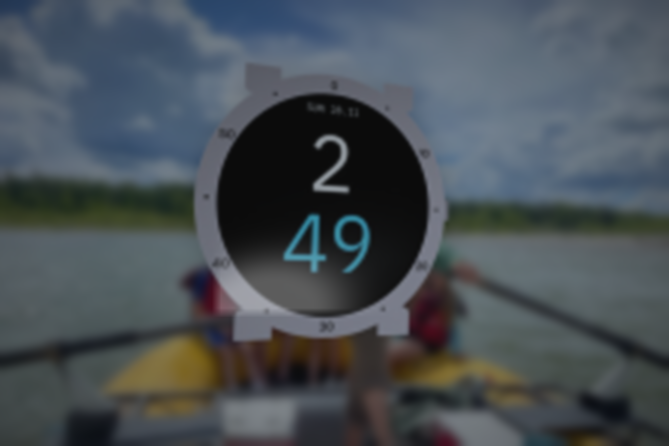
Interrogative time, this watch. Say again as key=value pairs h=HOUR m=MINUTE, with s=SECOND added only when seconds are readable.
h=2 m=49
